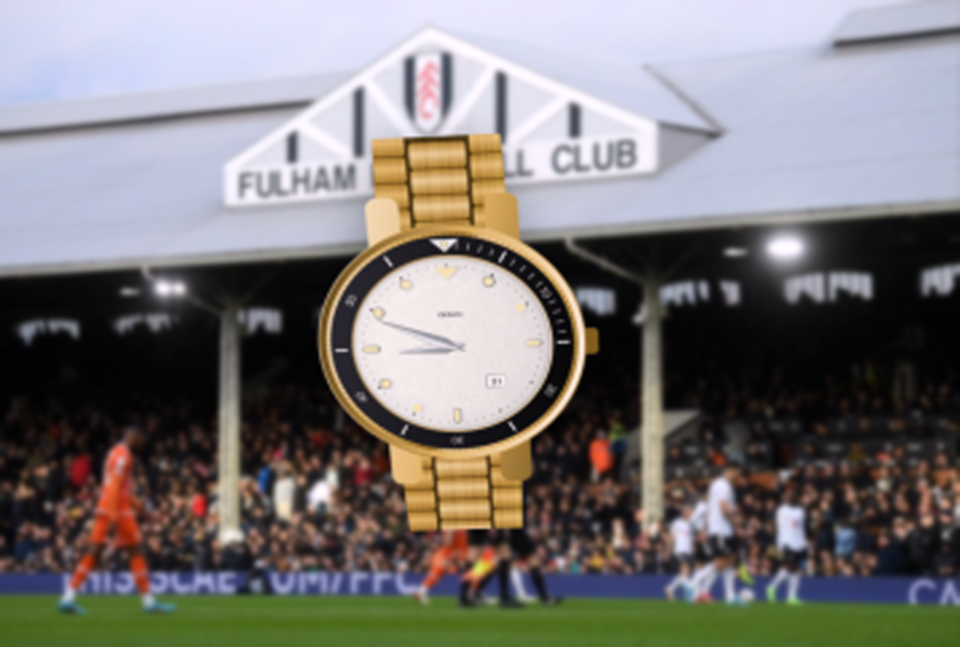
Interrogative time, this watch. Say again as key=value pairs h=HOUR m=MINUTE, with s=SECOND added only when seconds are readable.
h=8 m=49
